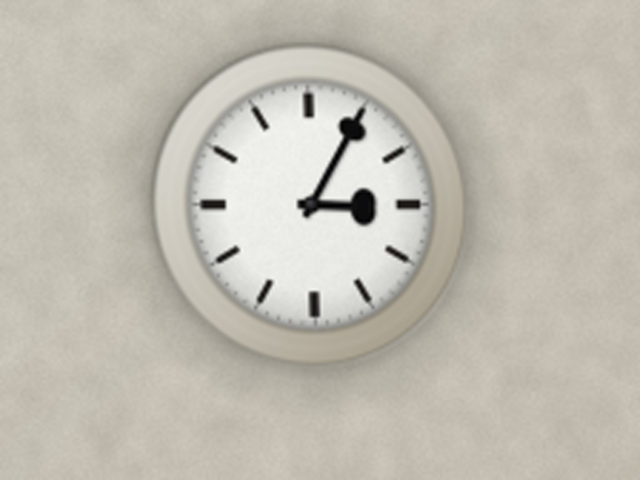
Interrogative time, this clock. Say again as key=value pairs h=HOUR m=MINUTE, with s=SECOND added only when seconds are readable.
h=3 m=5
